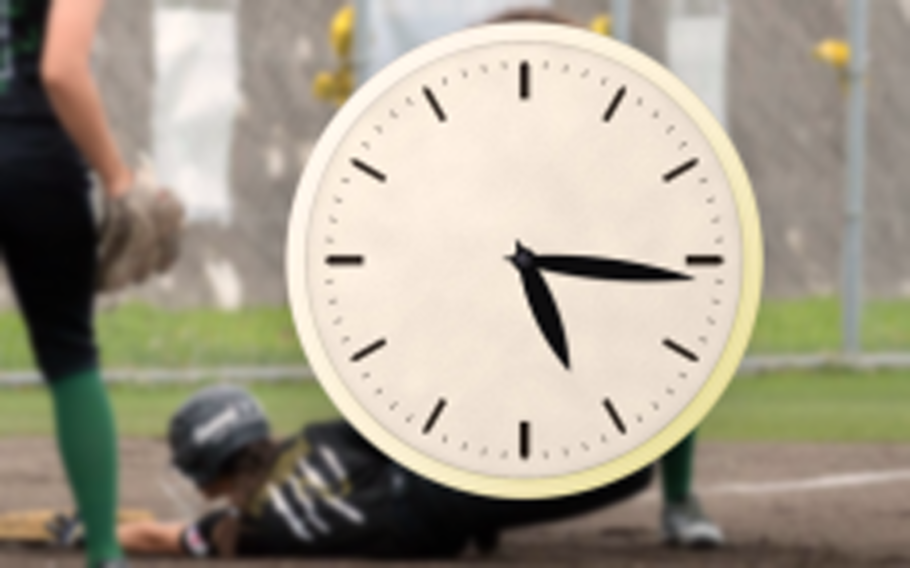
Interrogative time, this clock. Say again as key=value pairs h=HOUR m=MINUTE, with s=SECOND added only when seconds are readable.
h=5 m=16
